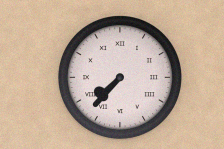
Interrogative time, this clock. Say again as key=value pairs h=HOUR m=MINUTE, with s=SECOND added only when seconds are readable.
h=7 m=37
